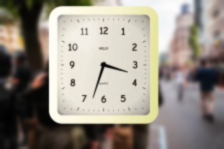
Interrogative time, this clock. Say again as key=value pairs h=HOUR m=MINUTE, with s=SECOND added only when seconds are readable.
h=3 m=33
